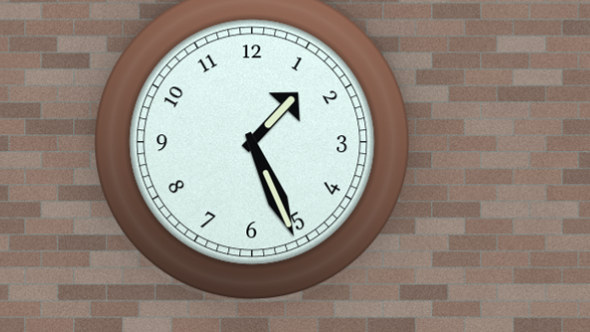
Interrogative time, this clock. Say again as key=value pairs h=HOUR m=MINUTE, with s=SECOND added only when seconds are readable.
h=1 m=26
